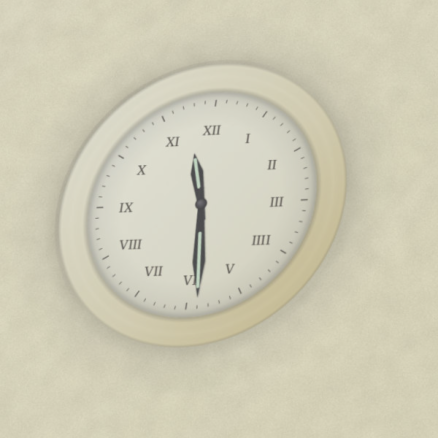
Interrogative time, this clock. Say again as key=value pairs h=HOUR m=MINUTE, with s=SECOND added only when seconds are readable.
h=11 m=29
